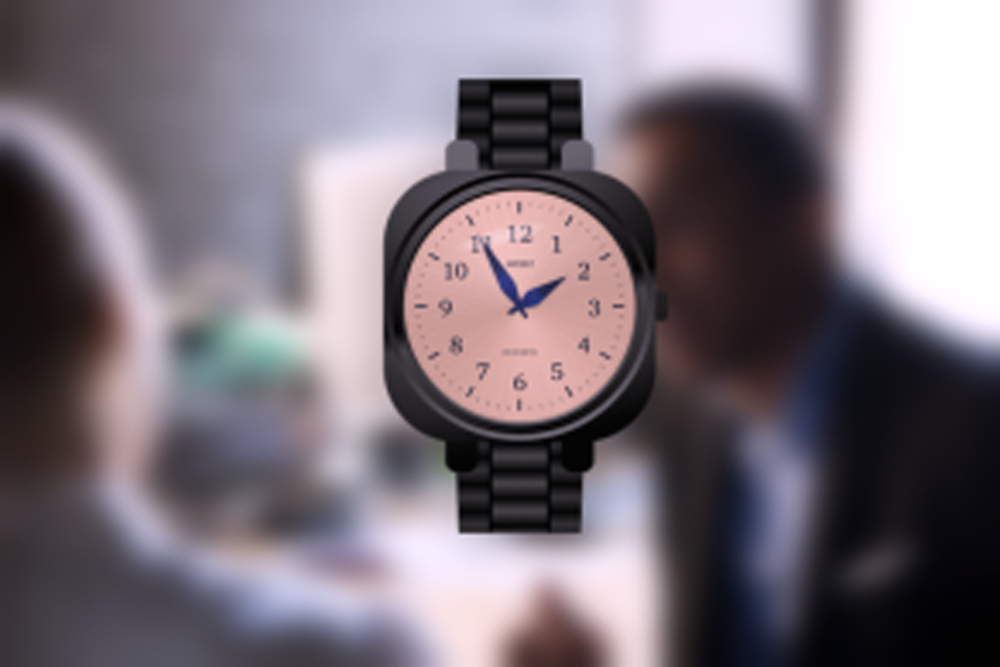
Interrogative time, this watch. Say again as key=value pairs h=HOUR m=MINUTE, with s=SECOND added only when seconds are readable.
h=1 m=55
